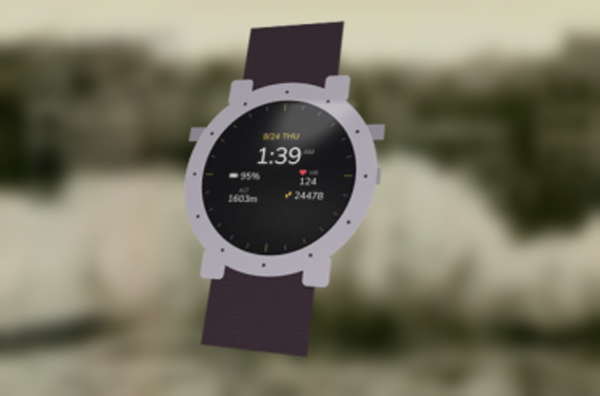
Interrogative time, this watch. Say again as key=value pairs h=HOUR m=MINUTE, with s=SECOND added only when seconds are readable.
h=1 m=39
